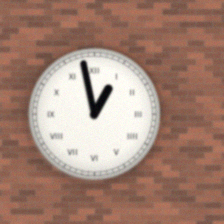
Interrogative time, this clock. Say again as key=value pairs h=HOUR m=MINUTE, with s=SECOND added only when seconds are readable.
h=12 m=58
